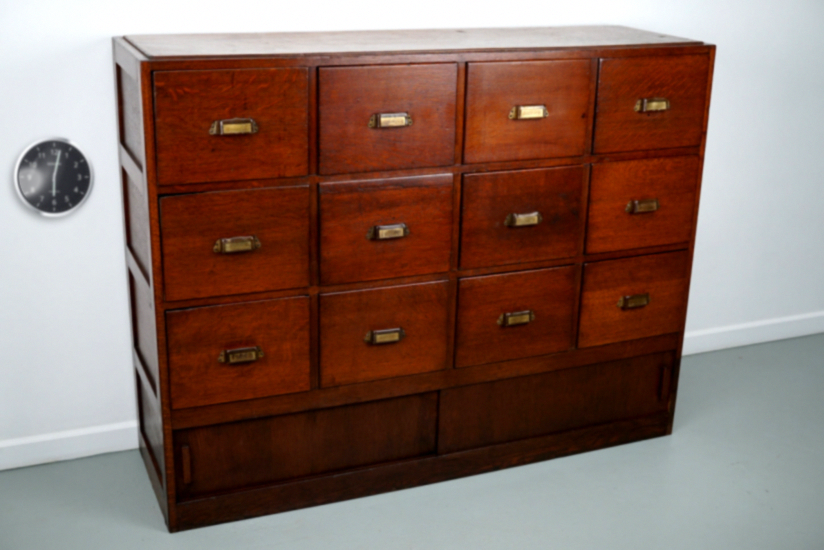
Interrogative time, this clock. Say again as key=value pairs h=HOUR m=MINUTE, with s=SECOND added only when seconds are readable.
h=6 m=2
